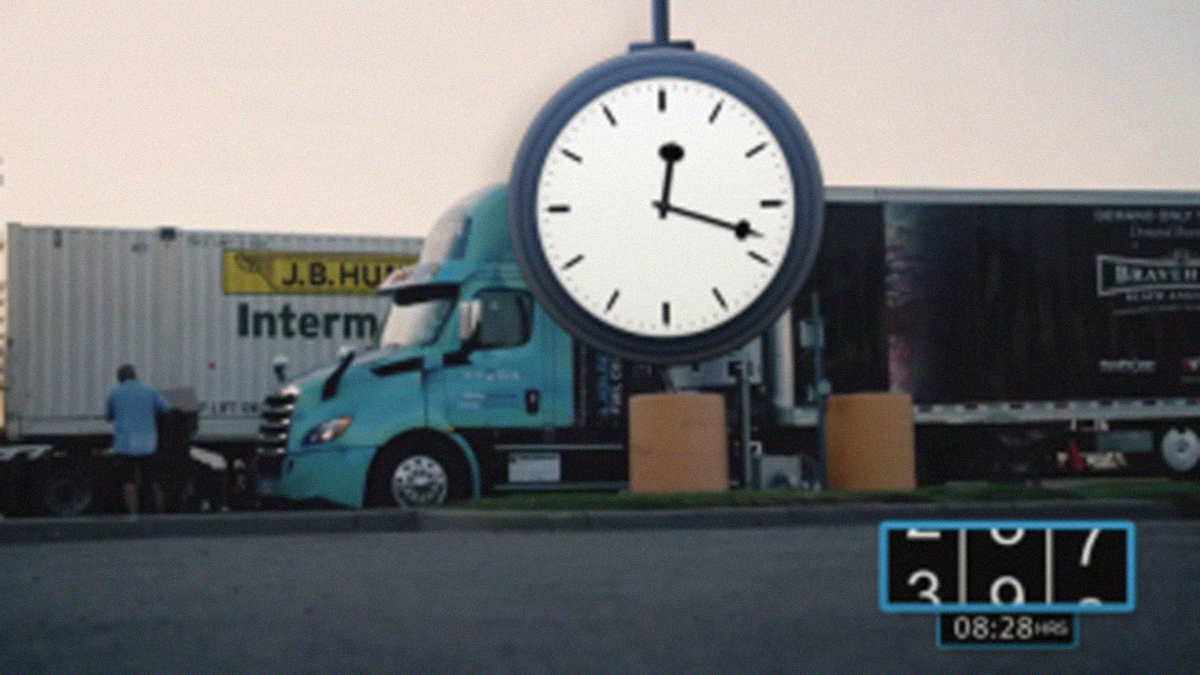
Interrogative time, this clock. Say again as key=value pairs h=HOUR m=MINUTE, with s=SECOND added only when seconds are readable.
h=12 m=18
